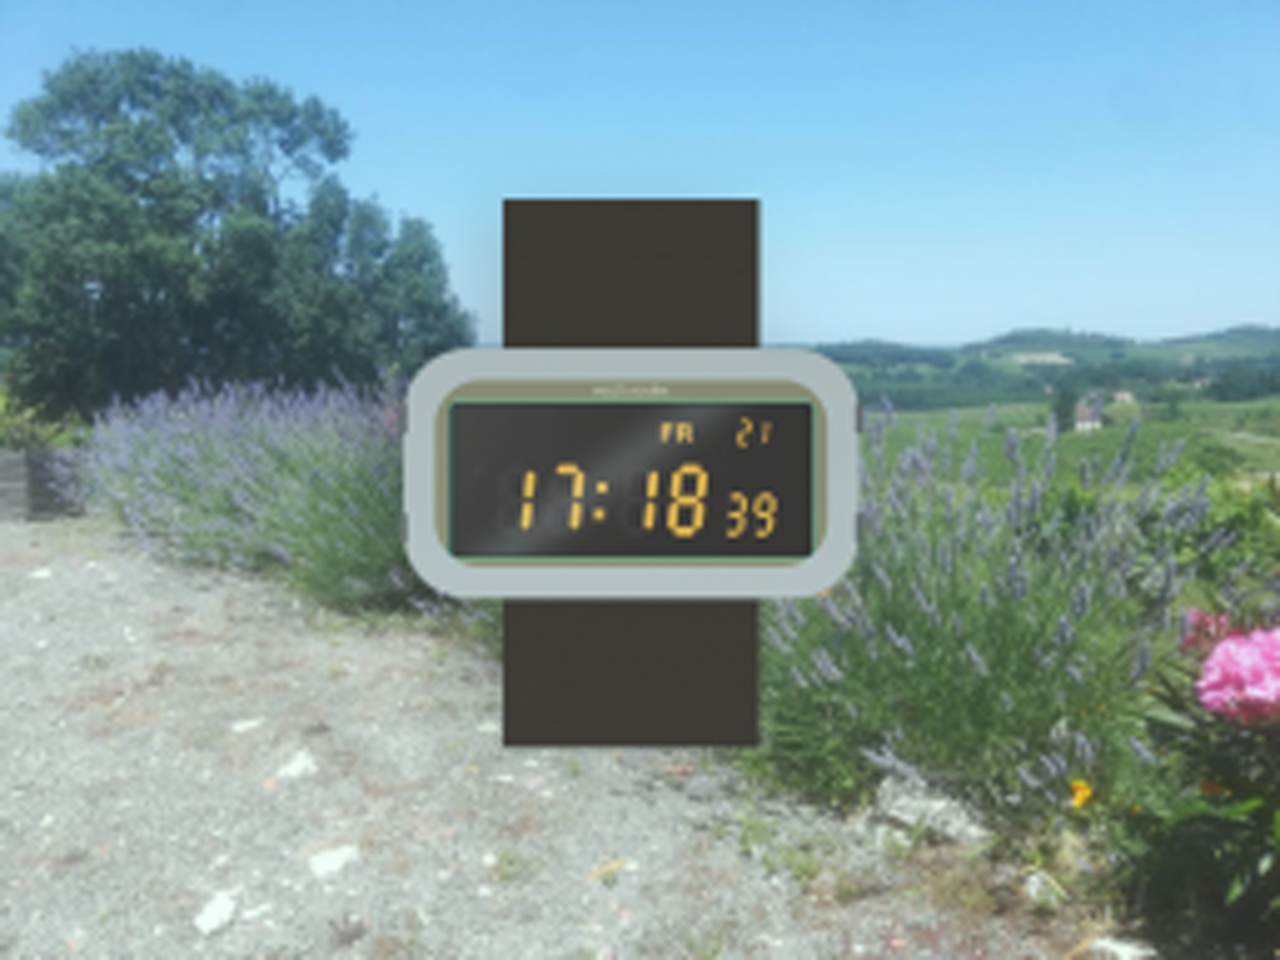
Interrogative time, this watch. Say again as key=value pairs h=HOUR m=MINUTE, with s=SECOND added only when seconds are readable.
h=17 m=18 s=39
